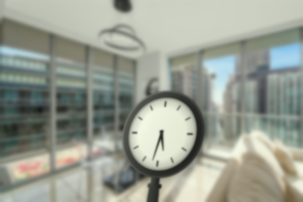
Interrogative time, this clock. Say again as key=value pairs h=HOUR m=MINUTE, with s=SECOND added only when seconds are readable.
h=5 m=32
